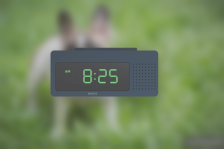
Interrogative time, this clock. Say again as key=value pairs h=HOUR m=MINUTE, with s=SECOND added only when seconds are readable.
h=8 m=25
